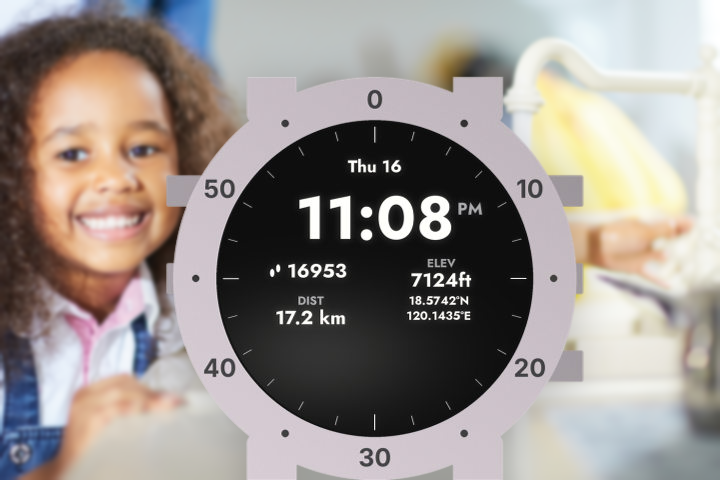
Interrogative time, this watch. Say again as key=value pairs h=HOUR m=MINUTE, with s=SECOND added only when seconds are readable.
h=11 m=8
